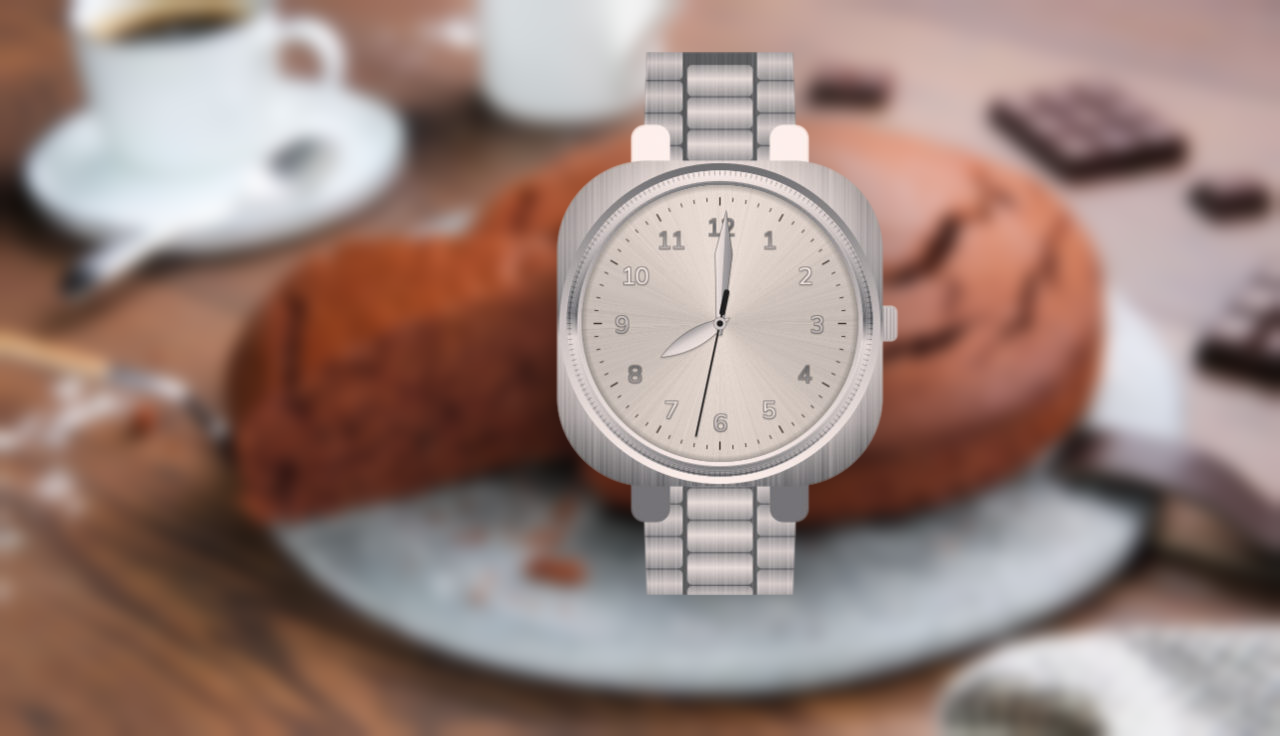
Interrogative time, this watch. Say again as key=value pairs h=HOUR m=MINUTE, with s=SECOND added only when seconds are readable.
h=8 m=0 s=32
